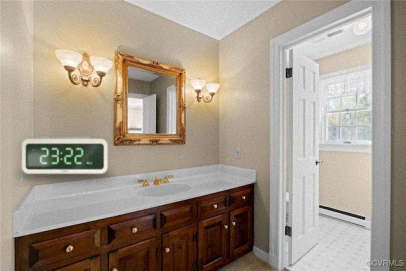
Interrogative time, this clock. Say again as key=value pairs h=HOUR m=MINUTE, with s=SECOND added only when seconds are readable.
h=23 m=22
